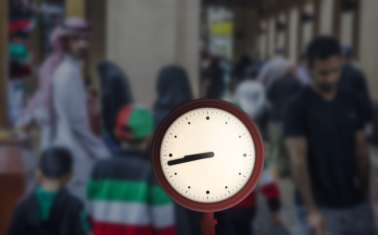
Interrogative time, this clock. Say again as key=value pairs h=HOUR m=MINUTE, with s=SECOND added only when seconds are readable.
h=8 m=43
